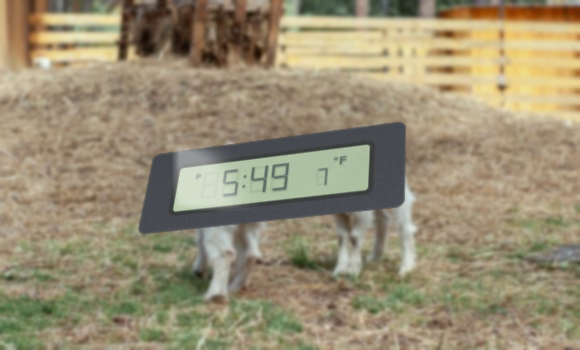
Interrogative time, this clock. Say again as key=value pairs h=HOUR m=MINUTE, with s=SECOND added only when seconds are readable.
h=5 m=49
